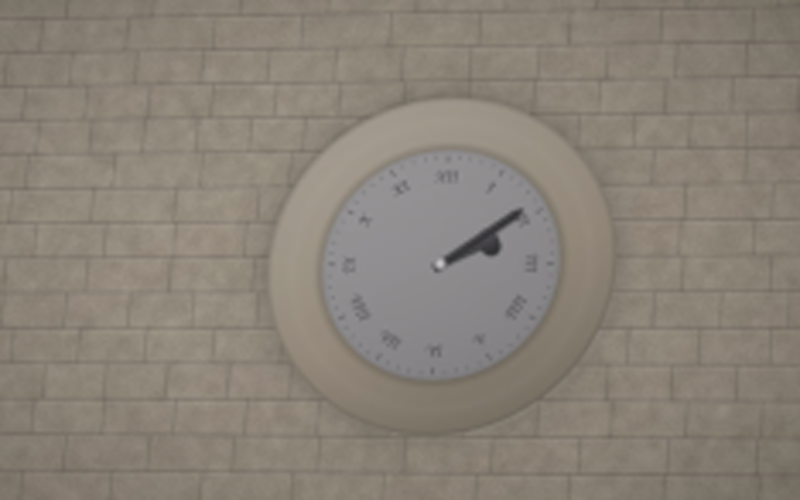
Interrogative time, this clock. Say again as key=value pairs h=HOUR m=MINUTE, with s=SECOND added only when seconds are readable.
h=2 m=9
